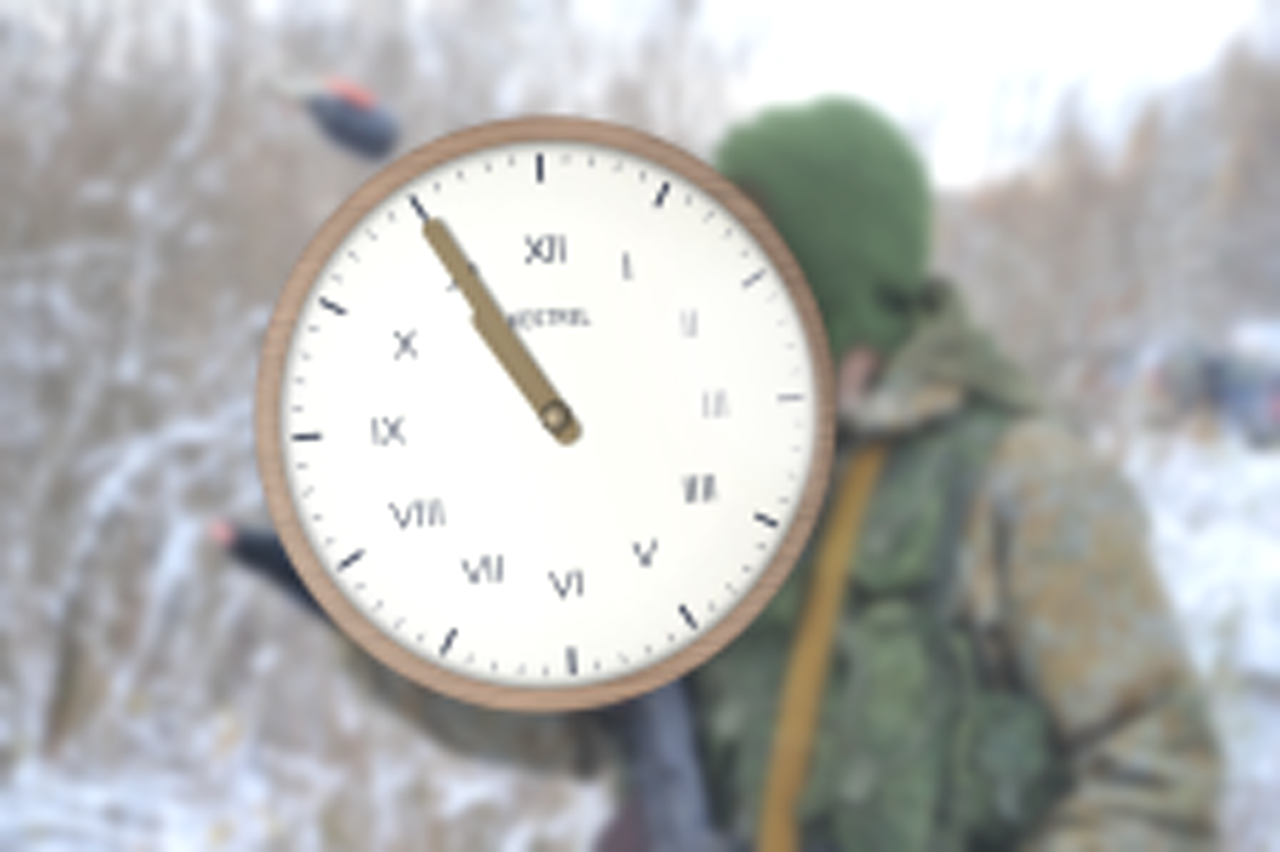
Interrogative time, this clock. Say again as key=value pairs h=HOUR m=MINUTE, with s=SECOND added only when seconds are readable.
h=10 m=55
